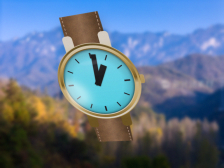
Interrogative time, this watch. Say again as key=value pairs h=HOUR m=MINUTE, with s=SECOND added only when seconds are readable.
h=1 m=1
